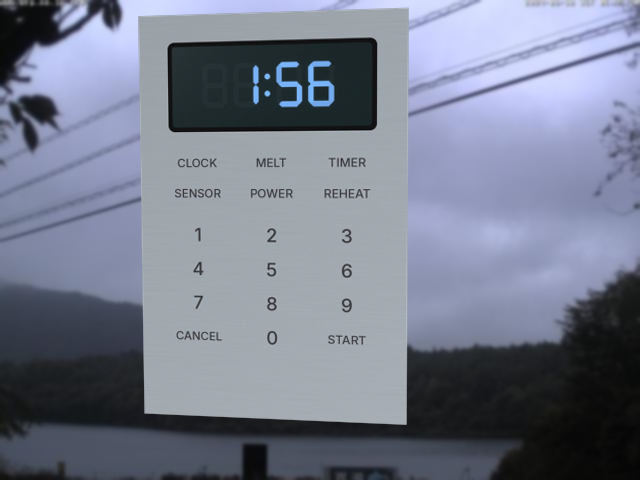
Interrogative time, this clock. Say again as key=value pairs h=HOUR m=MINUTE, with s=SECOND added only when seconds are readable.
h=1 m=56
